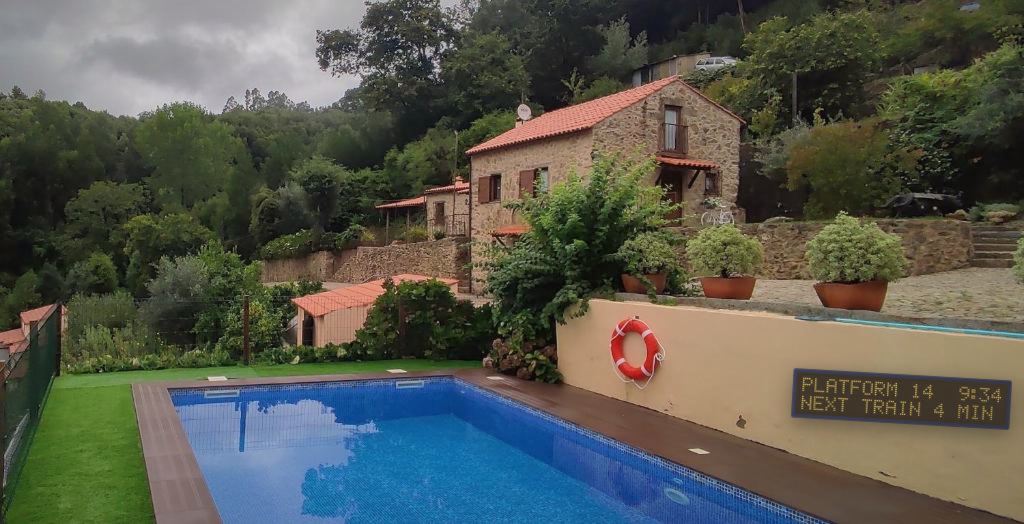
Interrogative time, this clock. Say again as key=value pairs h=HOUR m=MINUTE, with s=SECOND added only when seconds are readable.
h=9 m=34
